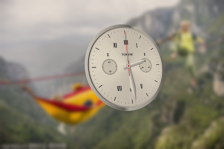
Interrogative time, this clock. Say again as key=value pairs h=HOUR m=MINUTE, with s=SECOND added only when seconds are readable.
h=2 m=29
